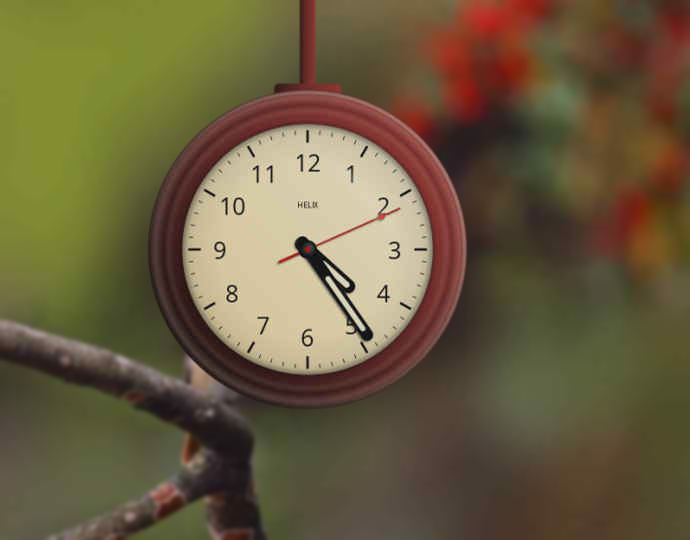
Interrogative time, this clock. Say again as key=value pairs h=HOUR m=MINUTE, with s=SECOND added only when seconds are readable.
h=4 m=24 s=11
